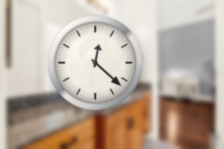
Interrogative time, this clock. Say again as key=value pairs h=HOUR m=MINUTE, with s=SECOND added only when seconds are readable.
h=12 m=22
